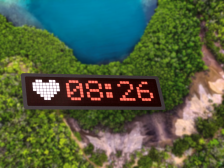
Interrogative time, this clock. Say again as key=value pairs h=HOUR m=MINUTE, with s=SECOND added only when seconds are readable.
h=8 m=26
